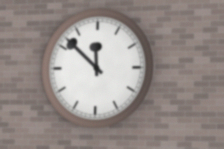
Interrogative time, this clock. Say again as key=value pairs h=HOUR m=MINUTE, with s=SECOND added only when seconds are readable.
h=11 m=52
